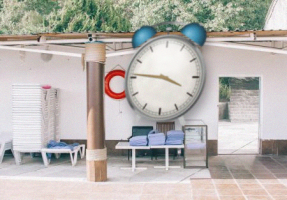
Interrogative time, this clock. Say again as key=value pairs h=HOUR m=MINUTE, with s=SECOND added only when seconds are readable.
h=3 m=46
